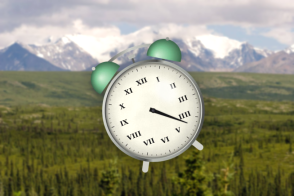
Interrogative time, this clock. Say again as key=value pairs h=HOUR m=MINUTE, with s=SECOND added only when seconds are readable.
h=4 m=22
